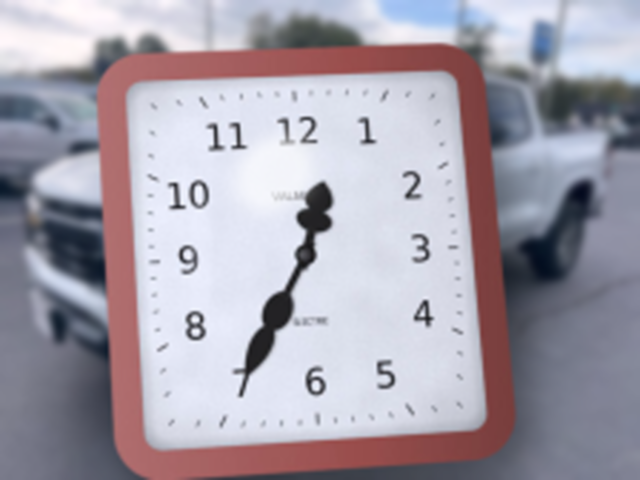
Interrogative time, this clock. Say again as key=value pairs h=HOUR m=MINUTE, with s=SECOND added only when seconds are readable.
h=12 m=35
